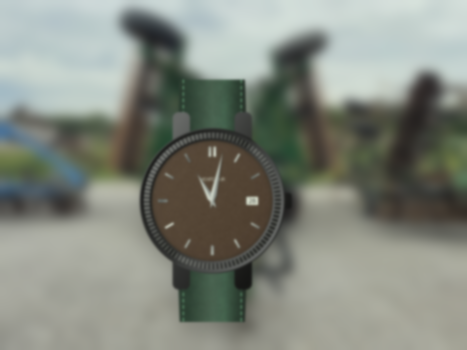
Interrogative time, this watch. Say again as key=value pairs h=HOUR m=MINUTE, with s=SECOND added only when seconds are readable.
h=11 m=2
